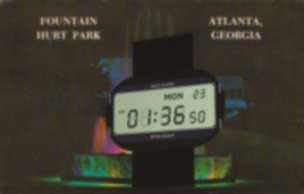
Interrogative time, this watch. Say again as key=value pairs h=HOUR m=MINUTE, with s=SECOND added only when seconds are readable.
h=1 m=36 s=50
